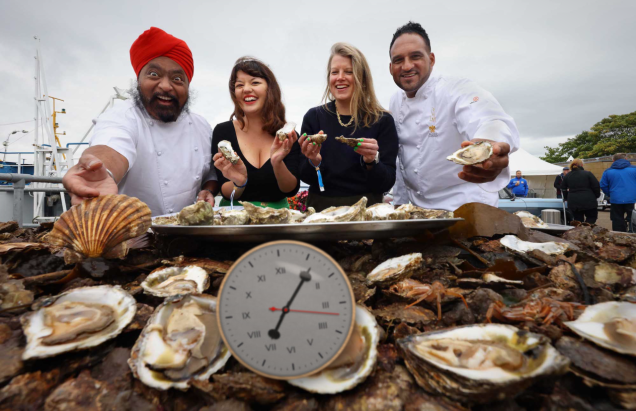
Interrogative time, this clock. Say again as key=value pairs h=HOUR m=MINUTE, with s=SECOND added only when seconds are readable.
h=7 m=6 s=17
